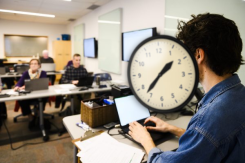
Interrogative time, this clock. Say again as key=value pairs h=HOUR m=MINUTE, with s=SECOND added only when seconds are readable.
h=1 m=37
